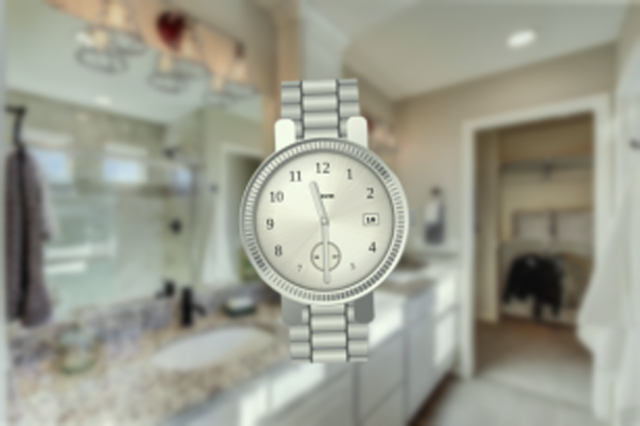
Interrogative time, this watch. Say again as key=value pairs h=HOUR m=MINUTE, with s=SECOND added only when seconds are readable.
h=11 m=30
